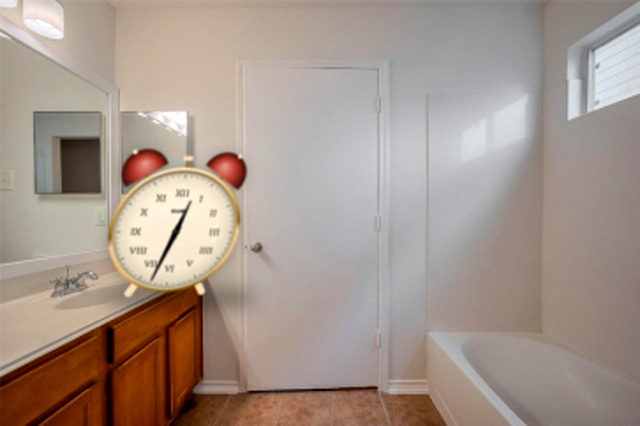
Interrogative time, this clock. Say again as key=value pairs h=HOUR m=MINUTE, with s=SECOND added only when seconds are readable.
h=12 m=33
